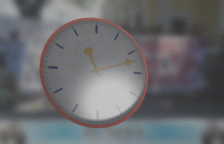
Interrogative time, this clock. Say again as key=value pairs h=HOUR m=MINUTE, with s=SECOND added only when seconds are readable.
h=11 m=12
